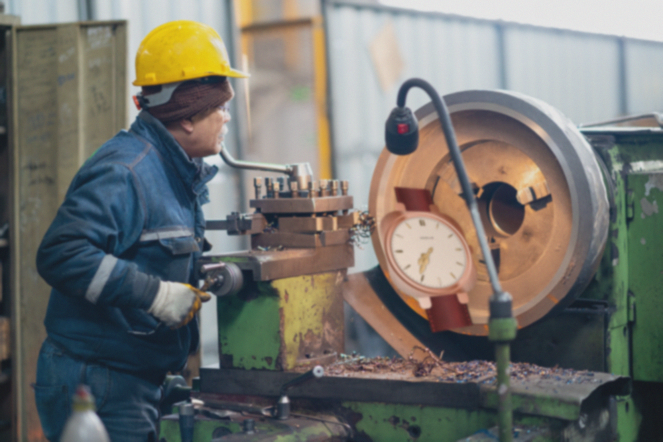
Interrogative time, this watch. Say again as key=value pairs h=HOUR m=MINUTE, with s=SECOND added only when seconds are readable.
h=7 m=36
